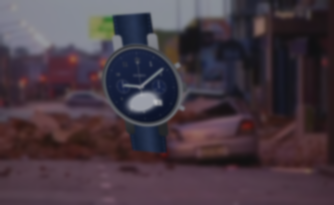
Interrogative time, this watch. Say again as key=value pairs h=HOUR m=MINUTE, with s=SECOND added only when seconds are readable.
h=9 m=9
